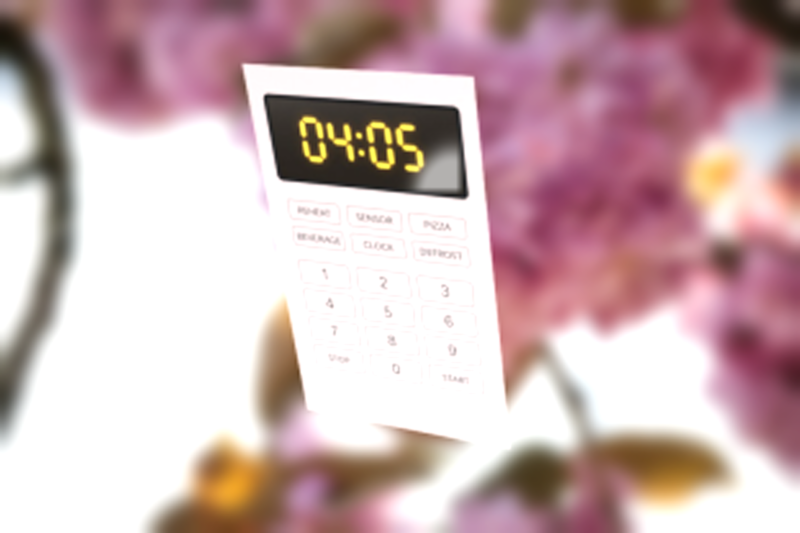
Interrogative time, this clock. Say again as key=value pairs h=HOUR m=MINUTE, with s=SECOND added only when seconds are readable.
h=4 m=5
